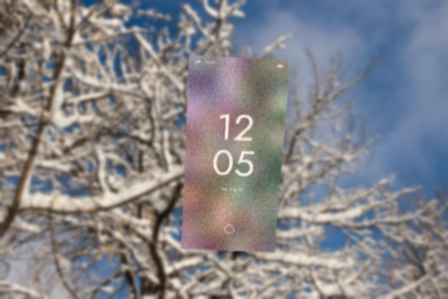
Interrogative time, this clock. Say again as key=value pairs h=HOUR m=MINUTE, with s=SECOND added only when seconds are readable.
h=12 m=5
